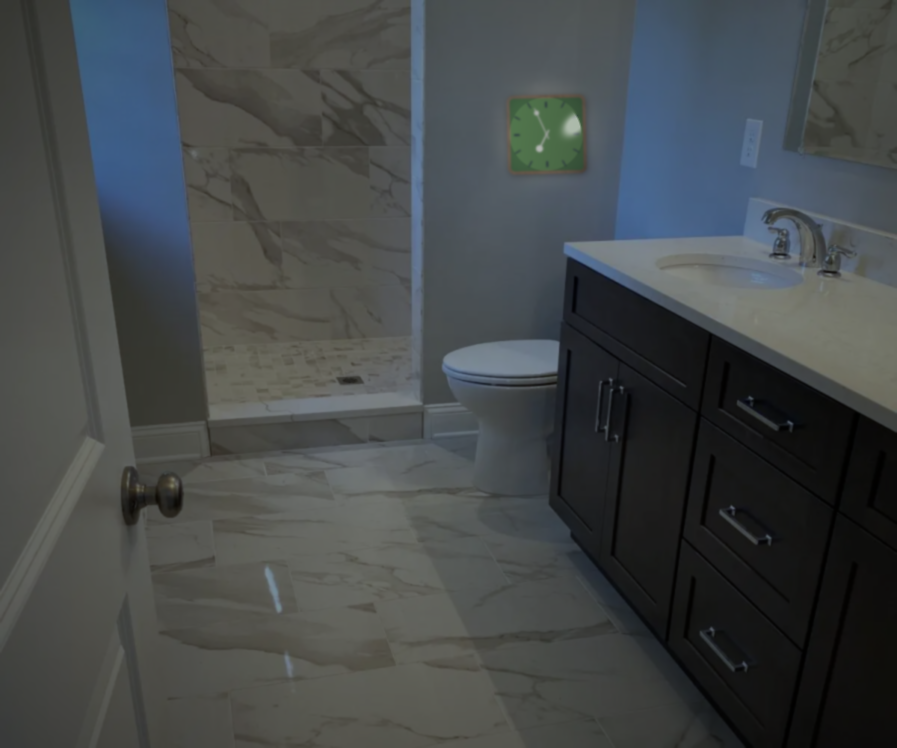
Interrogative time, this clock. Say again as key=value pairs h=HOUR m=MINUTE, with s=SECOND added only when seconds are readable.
h=6 m=56
